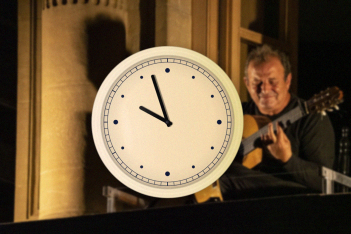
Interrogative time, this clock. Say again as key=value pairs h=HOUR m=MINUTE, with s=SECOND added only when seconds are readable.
h=9 m=57
